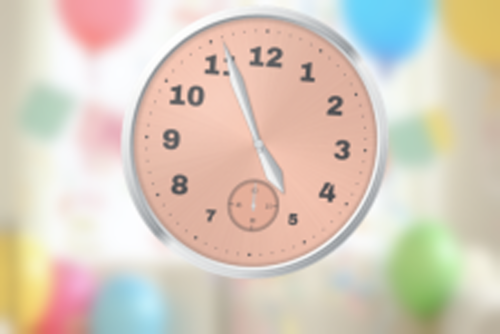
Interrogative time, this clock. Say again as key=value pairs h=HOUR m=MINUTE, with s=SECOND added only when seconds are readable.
h=4 m=56
